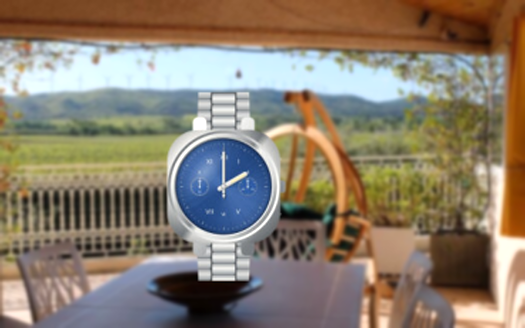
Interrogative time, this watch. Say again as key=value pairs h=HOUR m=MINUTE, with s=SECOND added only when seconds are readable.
h=2 m=0
